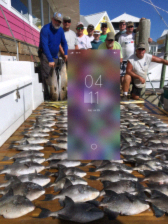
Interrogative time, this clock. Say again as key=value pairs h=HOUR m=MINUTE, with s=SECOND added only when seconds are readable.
h=4 m=11
